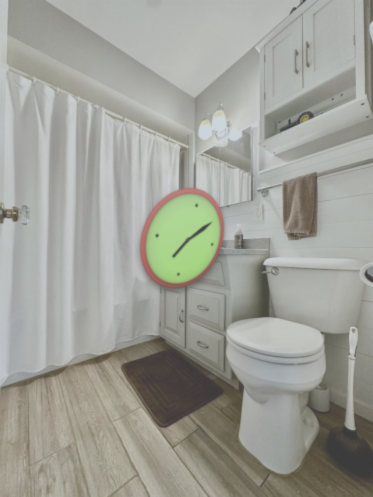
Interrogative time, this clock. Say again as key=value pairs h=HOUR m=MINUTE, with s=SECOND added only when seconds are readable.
h=7 m=8
